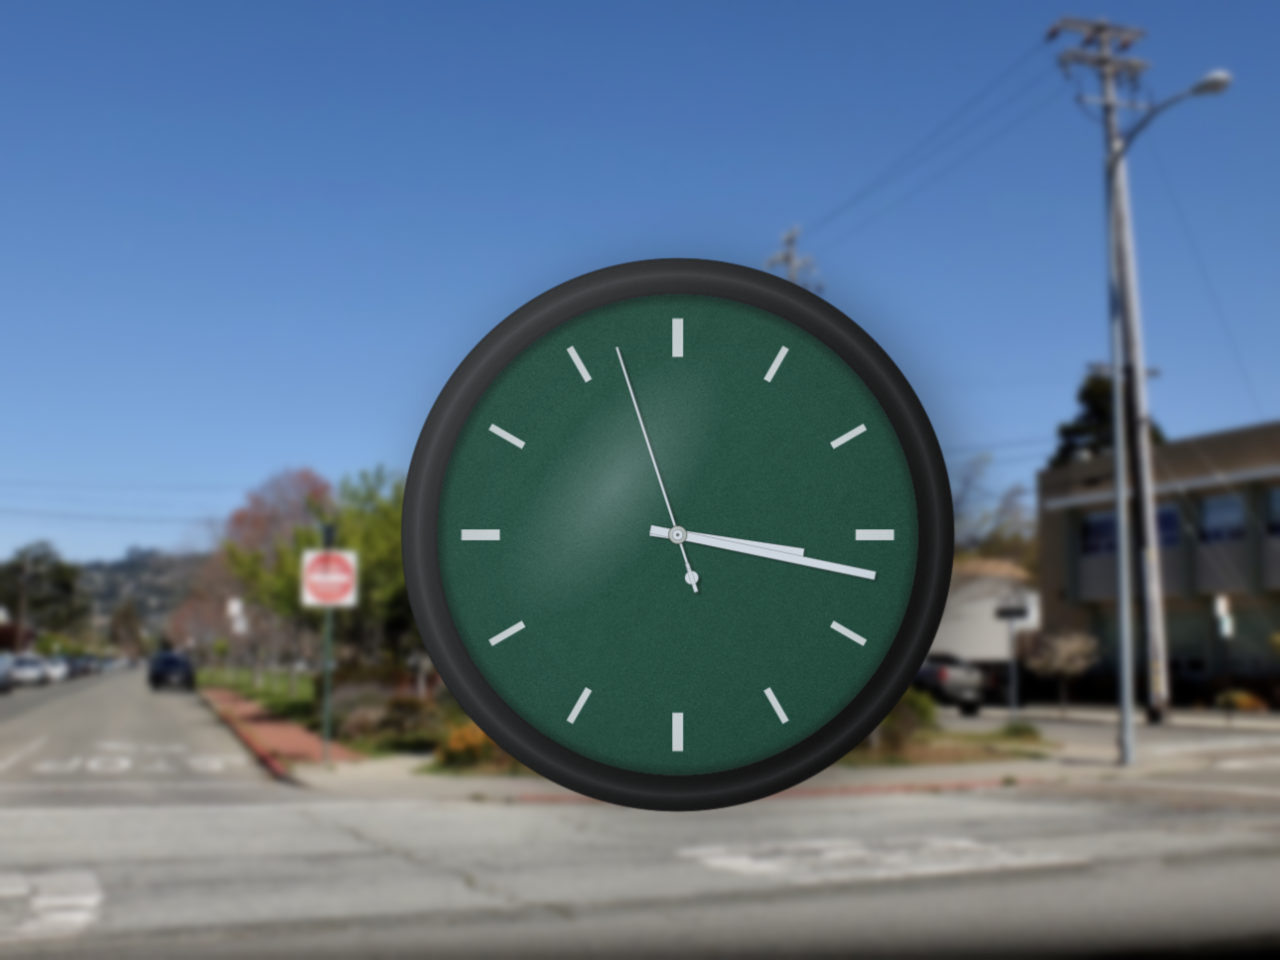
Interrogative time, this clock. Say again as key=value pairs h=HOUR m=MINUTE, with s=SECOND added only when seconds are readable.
h=3 m=16 s=57
